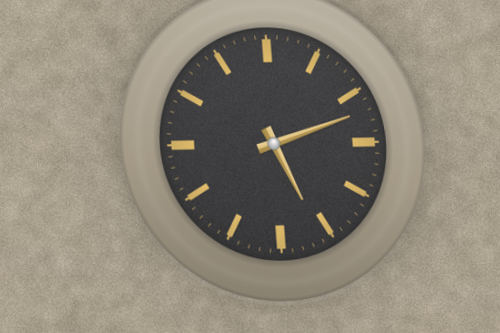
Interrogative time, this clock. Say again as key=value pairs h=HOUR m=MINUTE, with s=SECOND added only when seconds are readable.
h=5 m=12
